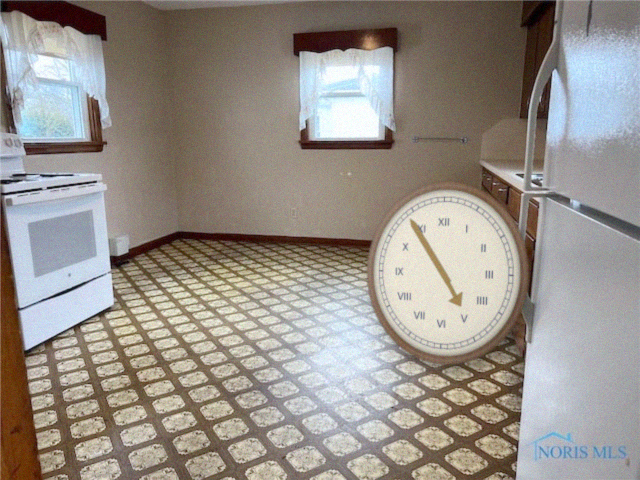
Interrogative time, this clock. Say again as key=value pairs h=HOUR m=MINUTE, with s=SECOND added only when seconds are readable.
h=4 m=54
